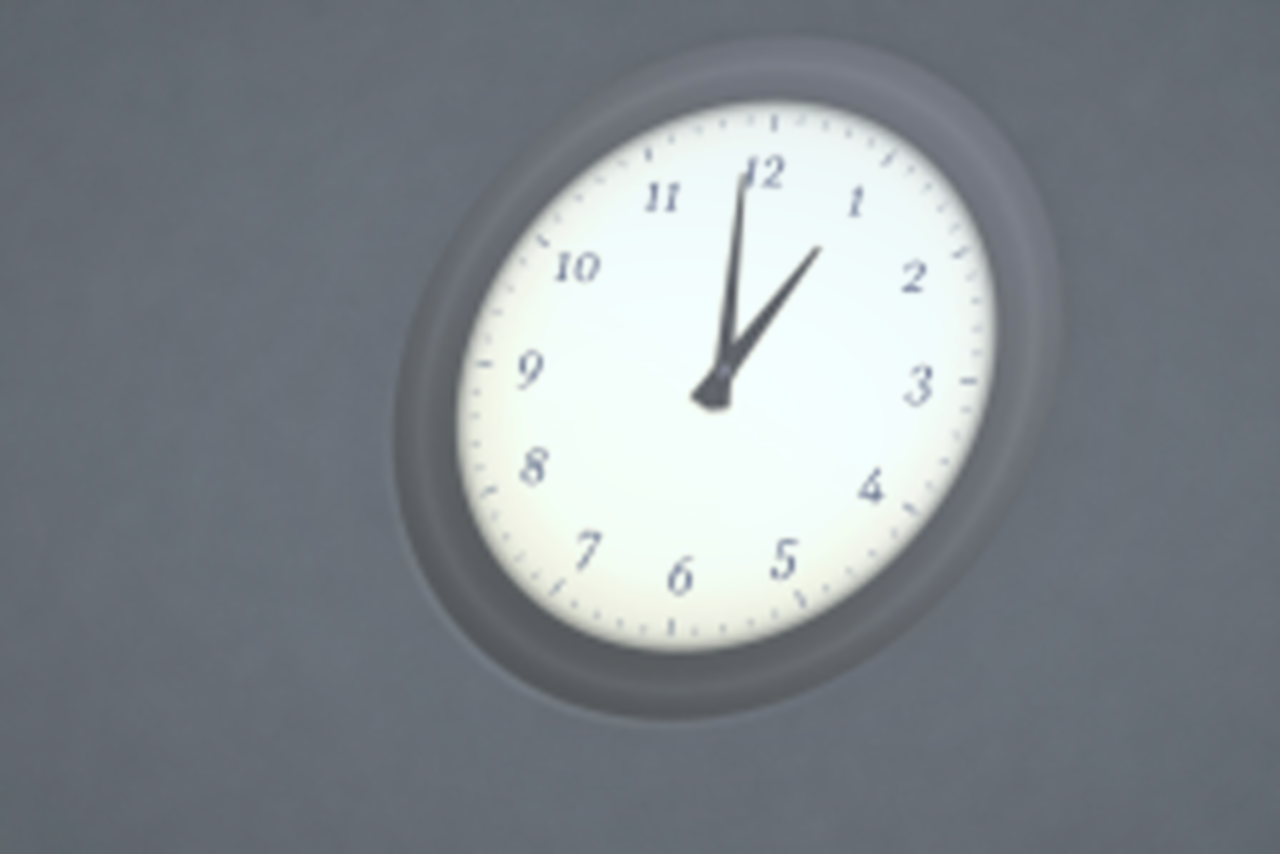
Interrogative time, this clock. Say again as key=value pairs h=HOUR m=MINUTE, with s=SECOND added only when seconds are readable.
h=12 m=59
